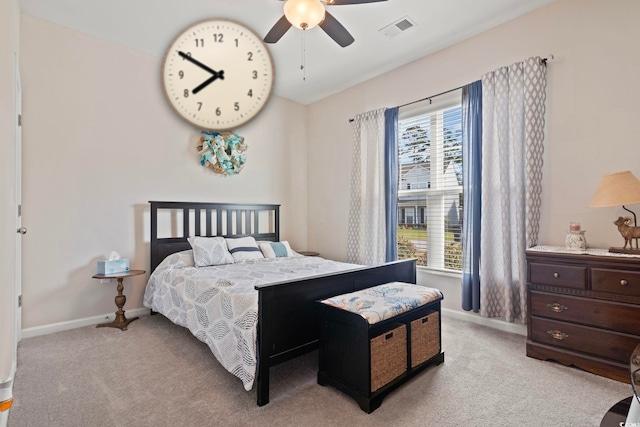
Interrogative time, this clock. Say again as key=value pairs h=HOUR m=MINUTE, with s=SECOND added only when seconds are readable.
h=7 m=50
